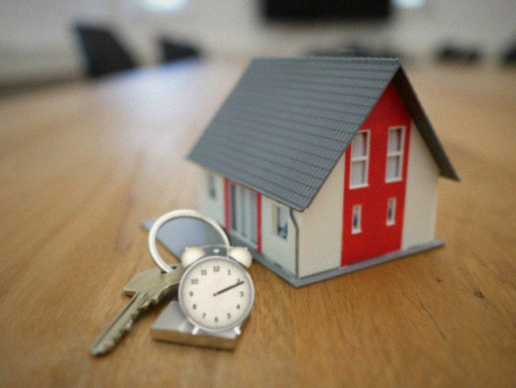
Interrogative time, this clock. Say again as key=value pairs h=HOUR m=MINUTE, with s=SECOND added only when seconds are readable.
h=2 m=11
